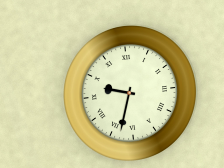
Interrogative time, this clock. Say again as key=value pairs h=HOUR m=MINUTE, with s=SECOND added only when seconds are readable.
h=9 m=33
